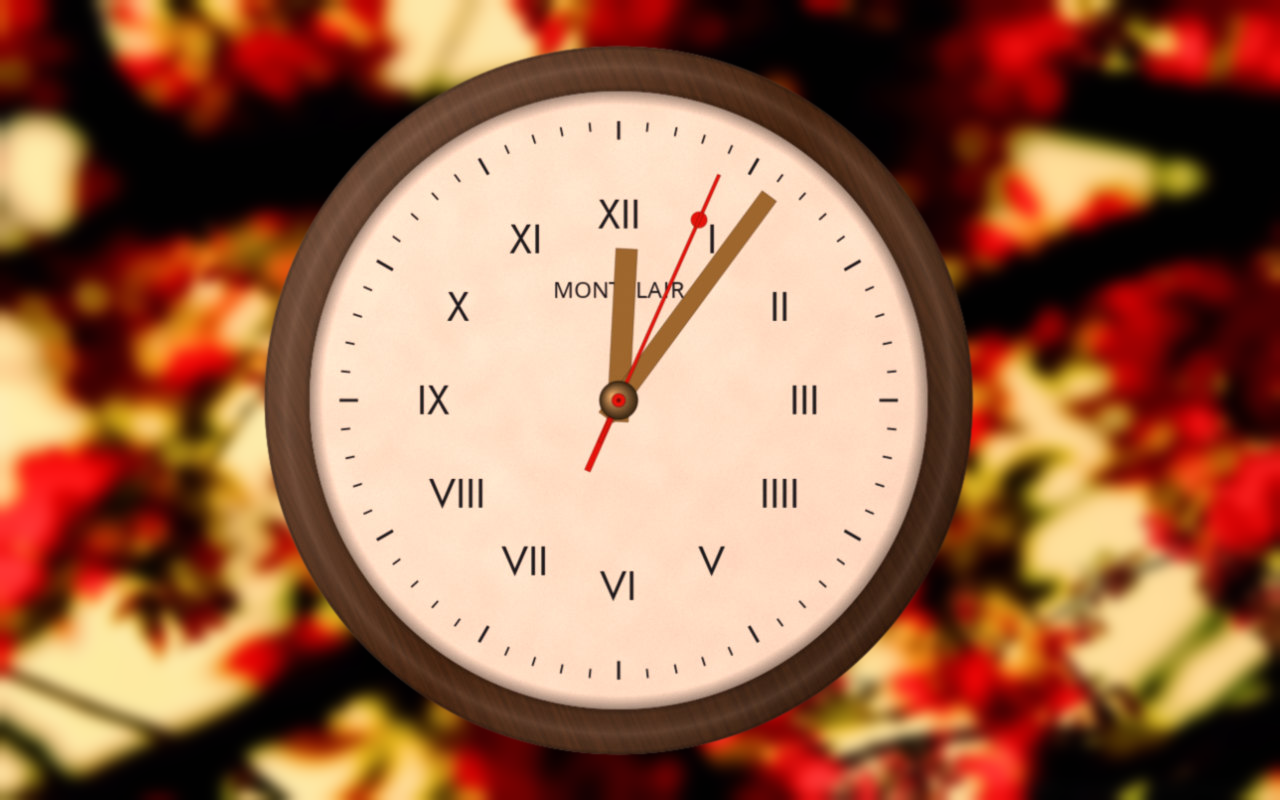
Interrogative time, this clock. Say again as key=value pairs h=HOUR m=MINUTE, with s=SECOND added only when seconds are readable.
h=12 m=6 s=4
